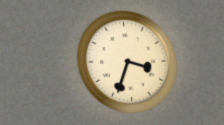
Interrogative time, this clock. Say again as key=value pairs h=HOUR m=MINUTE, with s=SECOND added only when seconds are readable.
h=3 m=34
